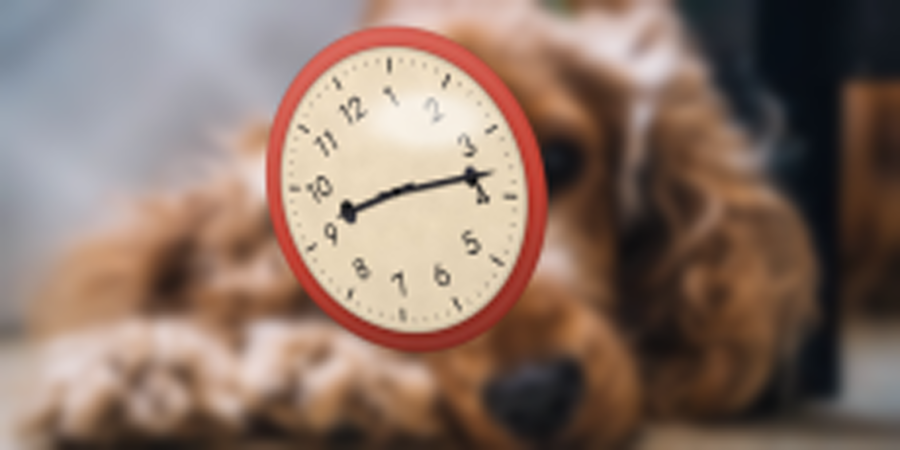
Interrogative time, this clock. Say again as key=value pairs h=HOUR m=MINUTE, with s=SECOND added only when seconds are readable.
h=9 m=18
